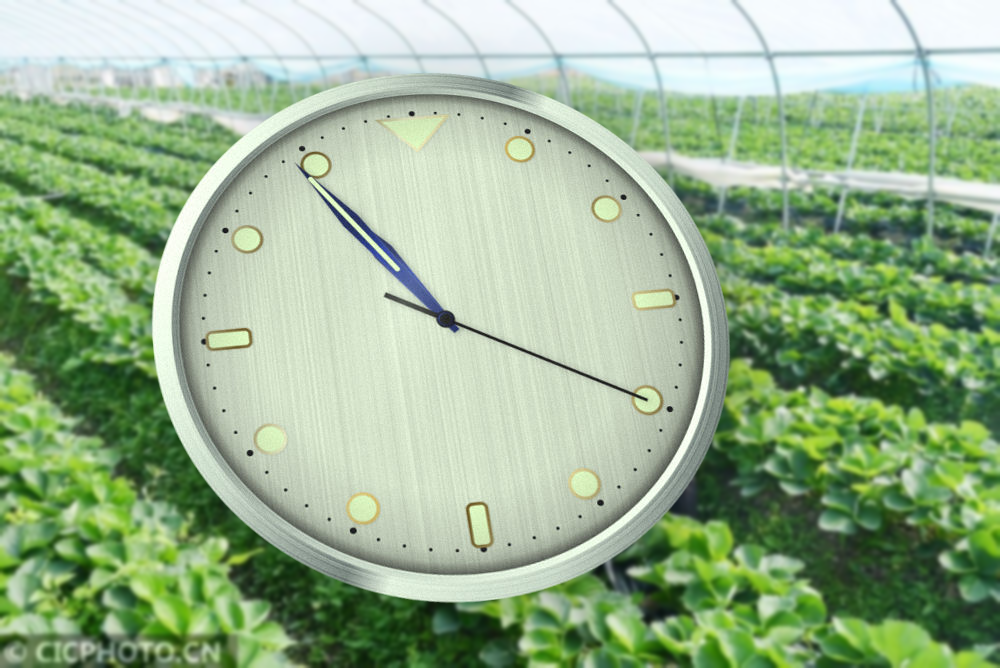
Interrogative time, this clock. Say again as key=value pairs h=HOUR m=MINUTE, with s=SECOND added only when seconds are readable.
h=10 m=54 s=20
